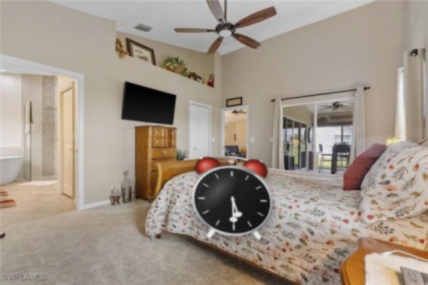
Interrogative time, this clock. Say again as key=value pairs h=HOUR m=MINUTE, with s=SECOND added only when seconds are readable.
h=5 m=30
